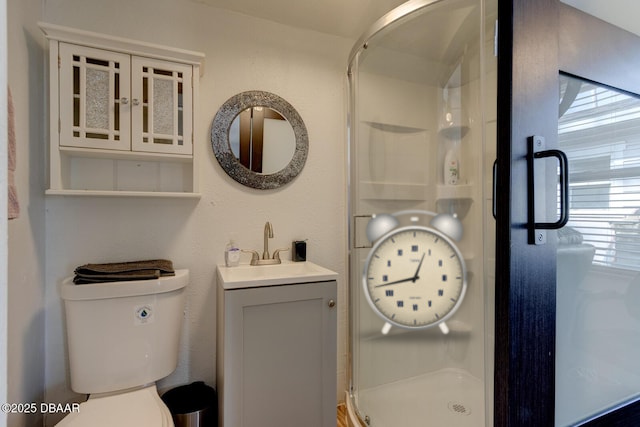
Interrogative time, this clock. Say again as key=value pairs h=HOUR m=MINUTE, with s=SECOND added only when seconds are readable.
h=12 m=43
